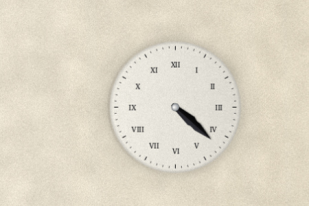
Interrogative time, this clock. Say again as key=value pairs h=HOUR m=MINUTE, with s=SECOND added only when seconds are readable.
h=4 m=22
